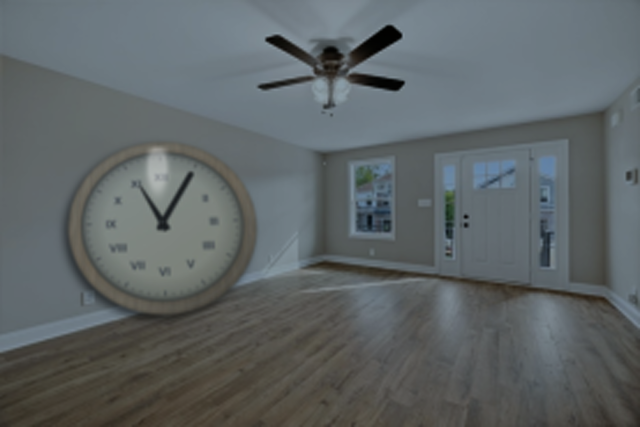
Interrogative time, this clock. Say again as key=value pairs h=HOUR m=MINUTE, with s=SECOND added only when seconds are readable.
h=11 m=5
